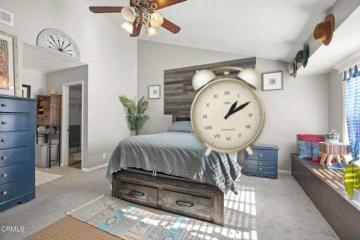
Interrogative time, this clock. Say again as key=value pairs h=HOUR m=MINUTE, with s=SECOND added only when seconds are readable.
h=1 m=10
